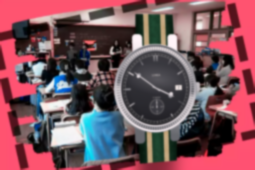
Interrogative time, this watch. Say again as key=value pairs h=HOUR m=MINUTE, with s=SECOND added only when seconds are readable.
h=3 m=51
